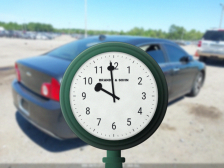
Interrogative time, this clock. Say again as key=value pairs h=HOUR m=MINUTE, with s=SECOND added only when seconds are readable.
h=9 m=59
